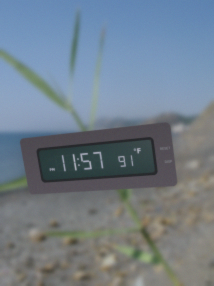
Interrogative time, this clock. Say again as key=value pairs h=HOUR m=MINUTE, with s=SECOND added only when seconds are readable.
h=11 m=57
